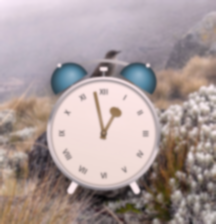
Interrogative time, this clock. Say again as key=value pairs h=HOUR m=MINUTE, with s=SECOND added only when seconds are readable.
h=12 m=58
